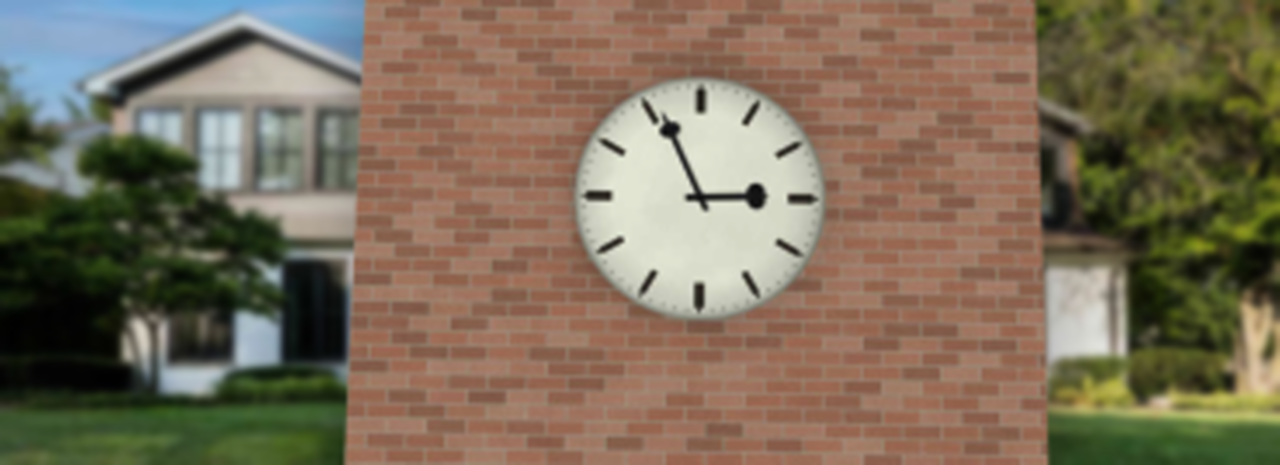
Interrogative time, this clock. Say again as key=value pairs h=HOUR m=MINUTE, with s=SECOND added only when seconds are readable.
h=2 m=56
